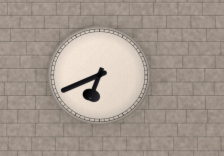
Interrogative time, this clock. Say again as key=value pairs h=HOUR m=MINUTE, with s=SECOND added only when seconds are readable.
h=6 m=41
